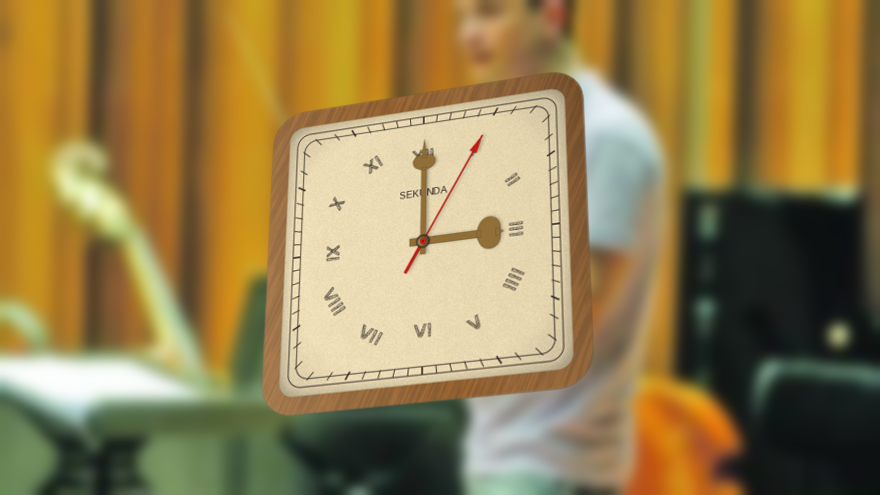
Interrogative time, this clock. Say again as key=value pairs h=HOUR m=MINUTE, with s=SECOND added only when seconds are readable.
h=3 m=0 s=5
